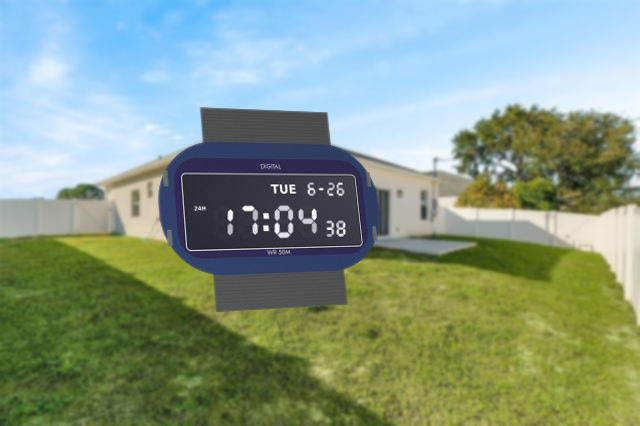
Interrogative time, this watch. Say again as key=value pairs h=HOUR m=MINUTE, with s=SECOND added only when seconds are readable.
h=17 m=4 s=38
